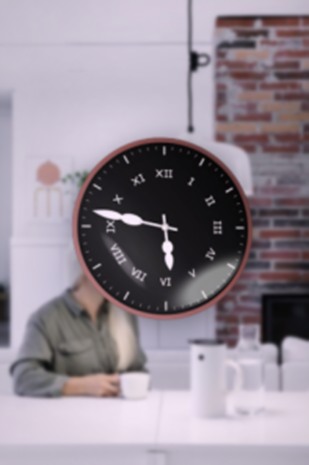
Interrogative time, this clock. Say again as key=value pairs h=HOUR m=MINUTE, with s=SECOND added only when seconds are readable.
h=5 m=47
